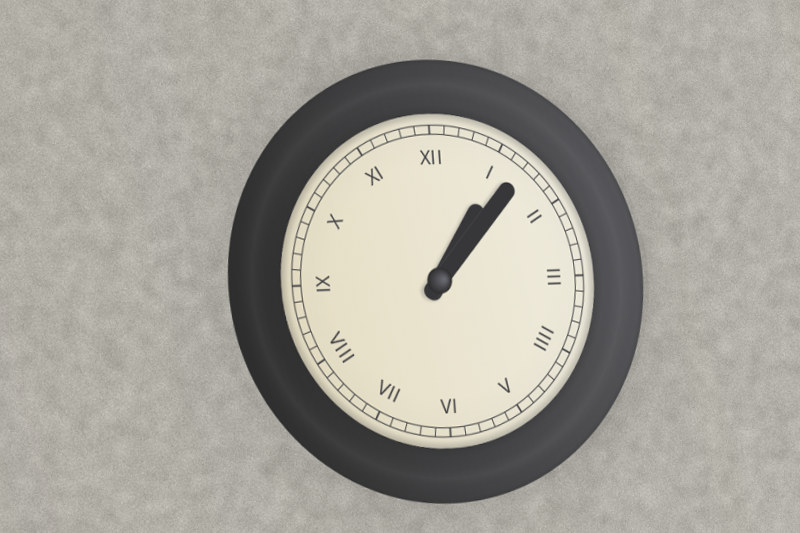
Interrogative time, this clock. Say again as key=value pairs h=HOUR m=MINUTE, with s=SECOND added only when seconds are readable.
h=1 m=7
